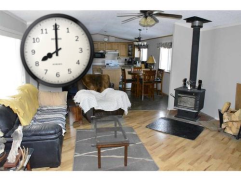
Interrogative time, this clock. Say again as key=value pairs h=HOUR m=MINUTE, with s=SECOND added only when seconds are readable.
h=8 m=0
